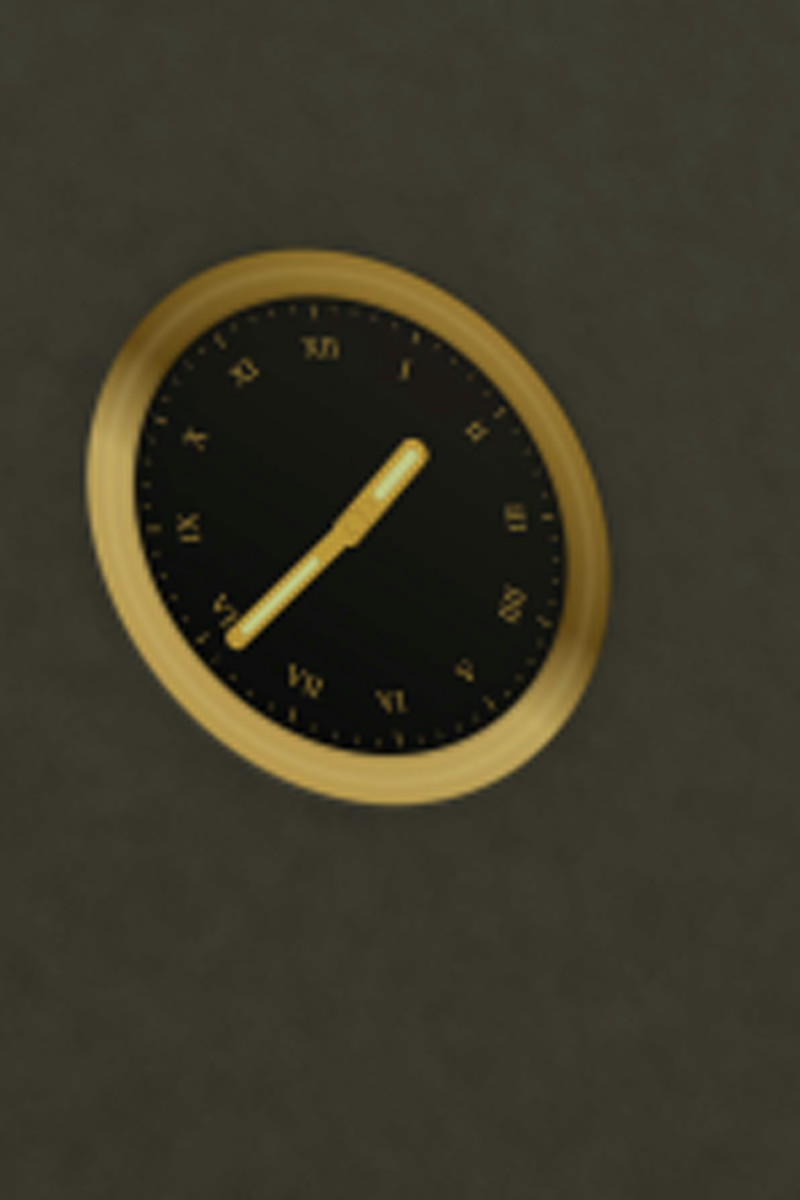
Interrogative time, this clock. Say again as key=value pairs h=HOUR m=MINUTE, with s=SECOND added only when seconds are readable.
h=1 m=39
